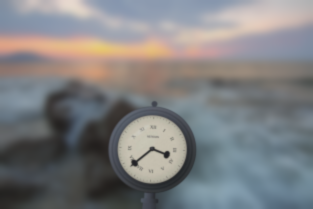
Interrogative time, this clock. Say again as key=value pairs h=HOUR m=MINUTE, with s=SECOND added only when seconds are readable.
h=3 m=38
